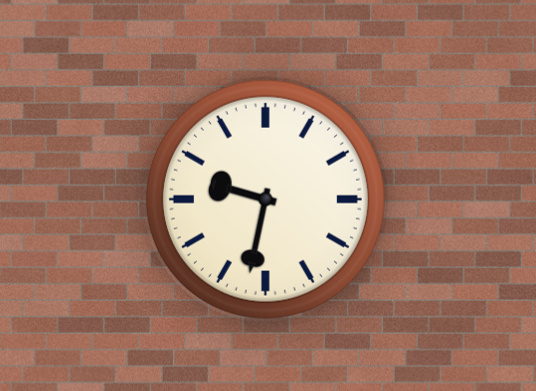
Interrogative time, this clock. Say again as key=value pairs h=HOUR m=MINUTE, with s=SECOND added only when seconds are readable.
h=9 m=32
